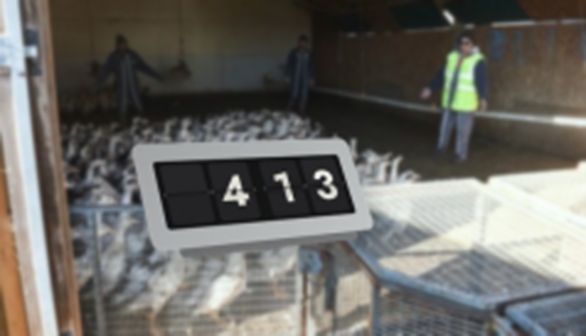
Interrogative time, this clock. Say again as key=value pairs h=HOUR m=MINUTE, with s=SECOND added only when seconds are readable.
h=4 m=13
